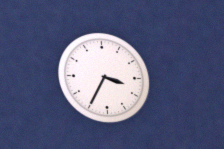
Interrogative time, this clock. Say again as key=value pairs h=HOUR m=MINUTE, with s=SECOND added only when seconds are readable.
h=3 m=35
